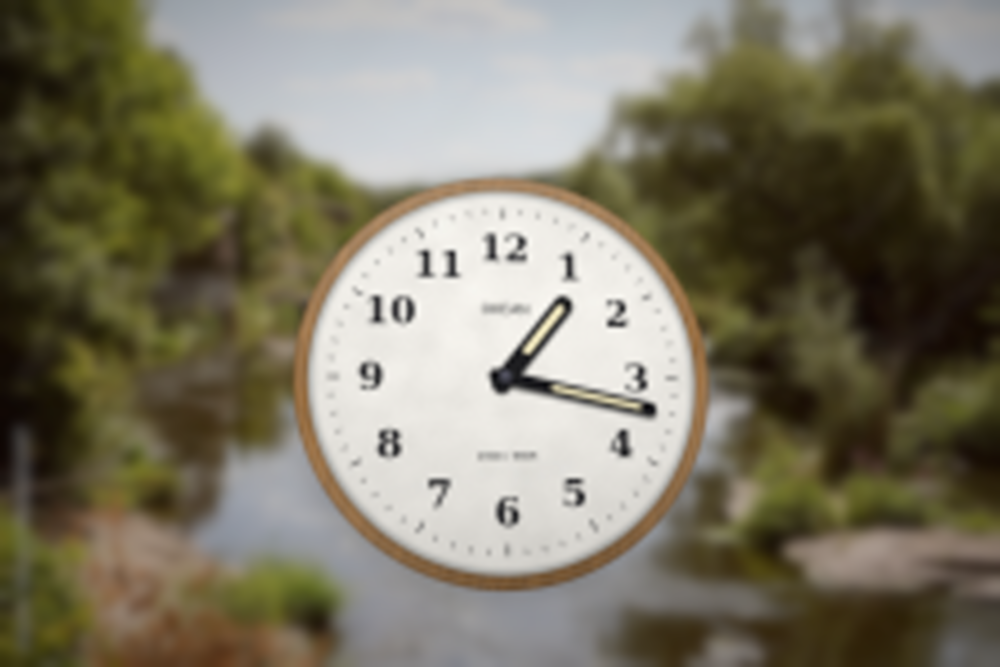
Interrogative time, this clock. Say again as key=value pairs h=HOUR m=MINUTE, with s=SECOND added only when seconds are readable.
h=1 m=17
